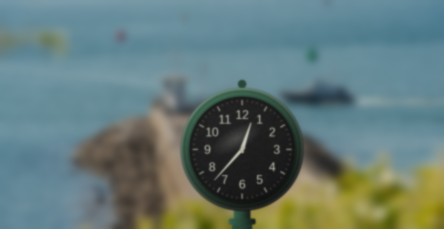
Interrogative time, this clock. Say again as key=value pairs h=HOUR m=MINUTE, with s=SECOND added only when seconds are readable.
h=12 m=37
